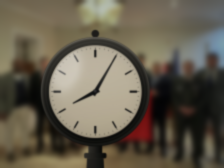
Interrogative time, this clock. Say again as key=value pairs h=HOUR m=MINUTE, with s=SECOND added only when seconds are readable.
h=8 m=5
